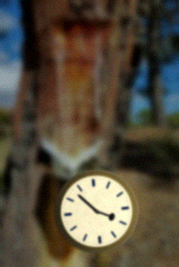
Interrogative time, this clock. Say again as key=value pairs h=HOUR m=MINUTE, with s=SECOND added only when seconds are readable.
h=3 m=53
